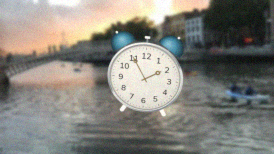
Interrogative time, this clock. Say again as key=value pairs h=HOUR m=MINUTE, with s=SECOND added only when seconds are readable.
h=1 m=55
